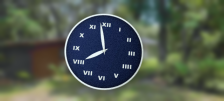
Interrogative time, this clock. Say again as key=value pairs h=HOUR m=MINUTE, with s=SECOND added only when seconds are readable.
h=7 m=58
